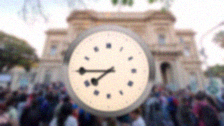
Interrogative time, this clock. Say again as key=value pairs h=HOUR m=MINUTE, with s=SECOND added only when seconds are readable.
h=7 m=45
